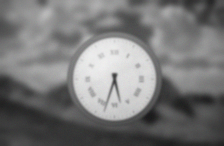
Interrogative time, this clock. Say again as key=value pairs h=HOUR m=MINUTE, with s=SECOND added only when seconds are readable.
h=5 m=33
